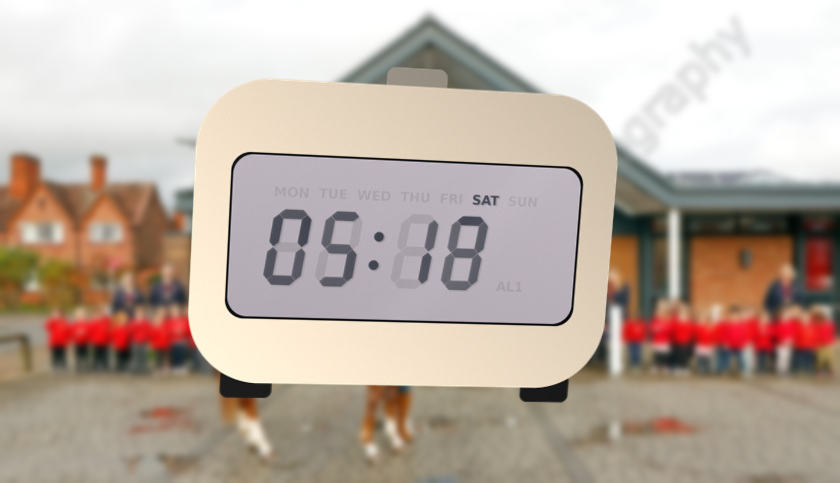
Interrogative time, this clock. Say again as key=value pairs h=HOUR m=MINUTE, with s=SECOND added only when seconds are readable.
h=5 m=18
